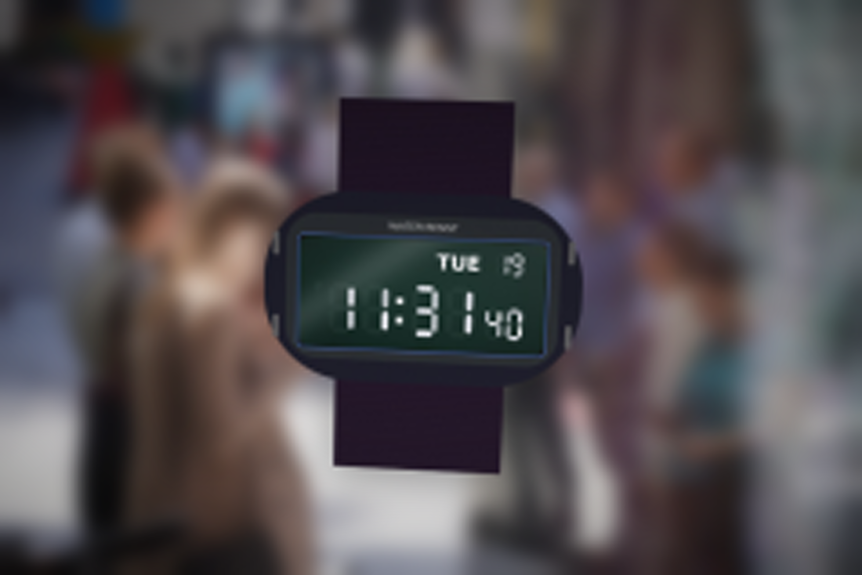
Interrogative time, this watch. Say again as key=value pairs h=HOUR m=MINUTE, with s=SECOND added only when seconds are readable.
h=11 m=31 s=40
